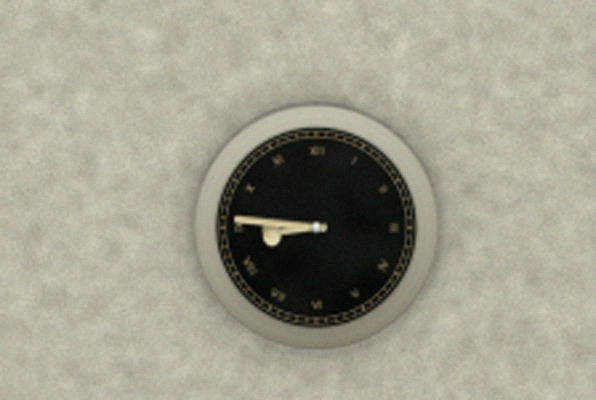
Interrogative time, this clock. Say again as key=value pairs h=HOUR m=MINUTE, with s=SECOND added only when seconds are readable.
h=8 m=46
